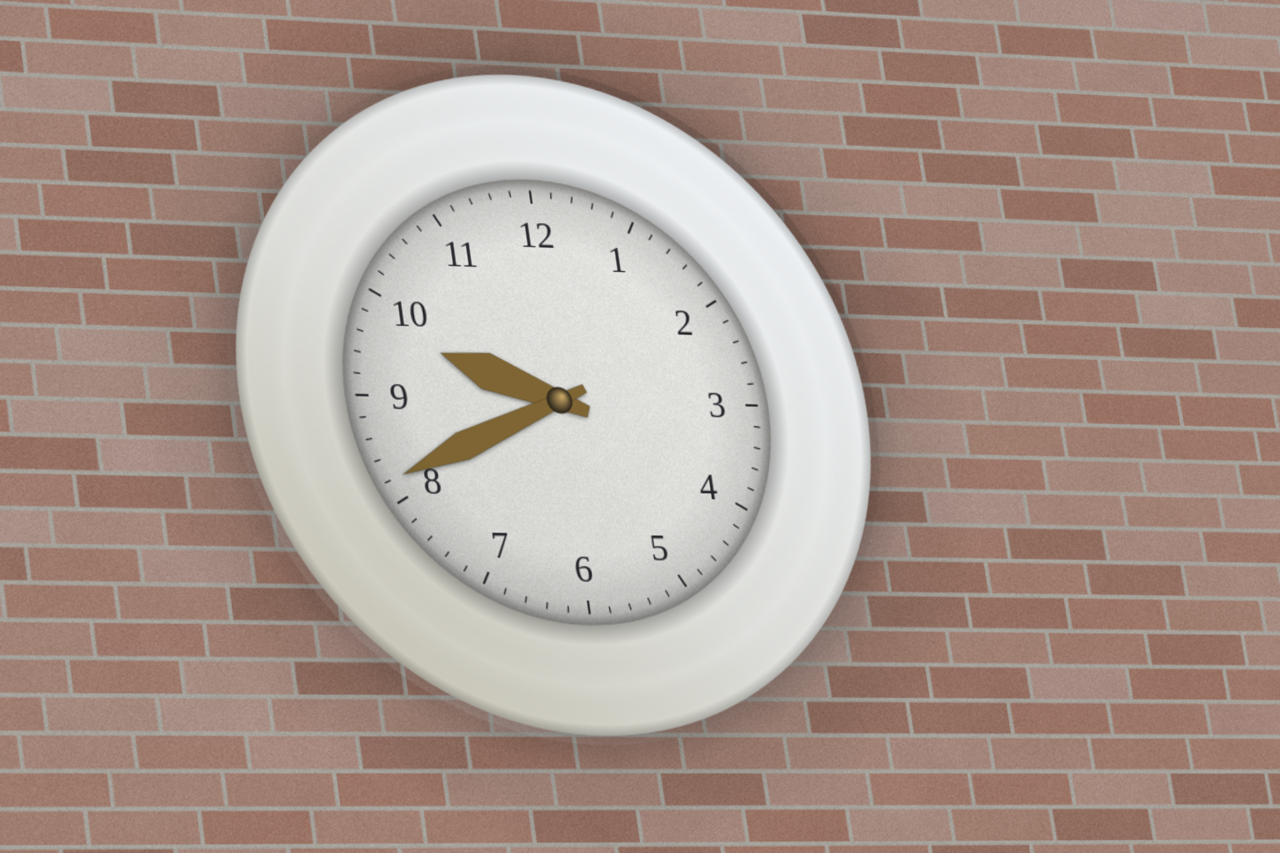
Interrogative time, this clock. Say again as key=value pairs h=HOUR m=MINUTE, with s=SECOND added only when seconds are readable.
h=9 m=41
